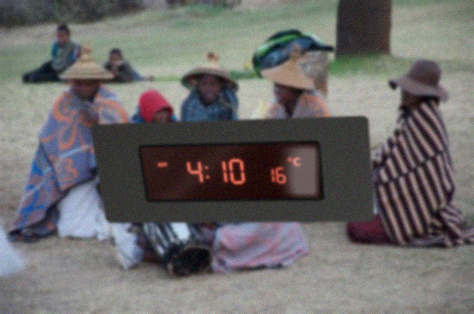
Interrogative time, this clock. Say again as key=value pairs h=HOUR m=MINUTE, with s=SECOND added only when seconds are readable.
h=4 m=10
